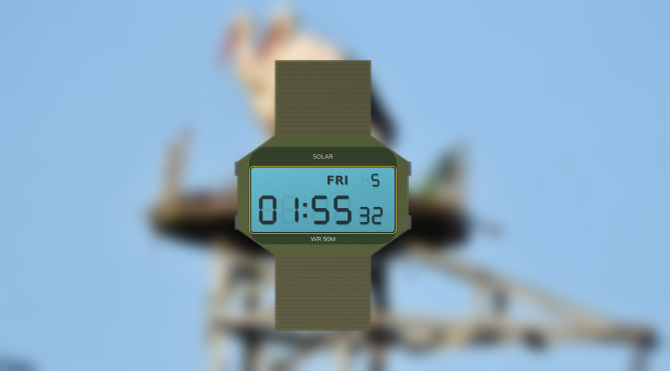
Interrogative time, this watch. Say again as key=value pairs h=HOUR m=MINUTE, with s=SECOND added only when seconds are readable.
h=1 m=55 s=32
